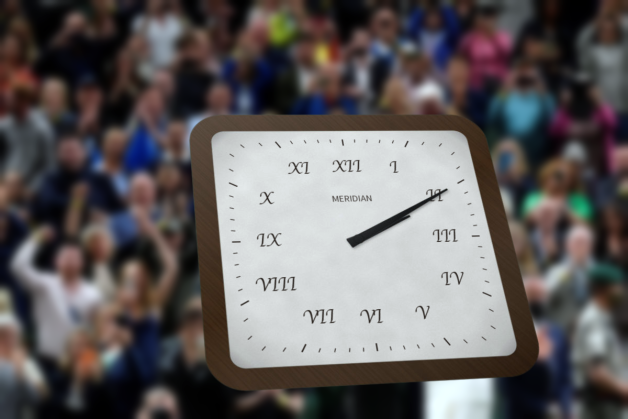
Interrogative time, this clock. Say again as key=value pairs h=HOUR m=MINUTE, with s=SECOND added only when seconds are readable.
h=2 m=10
